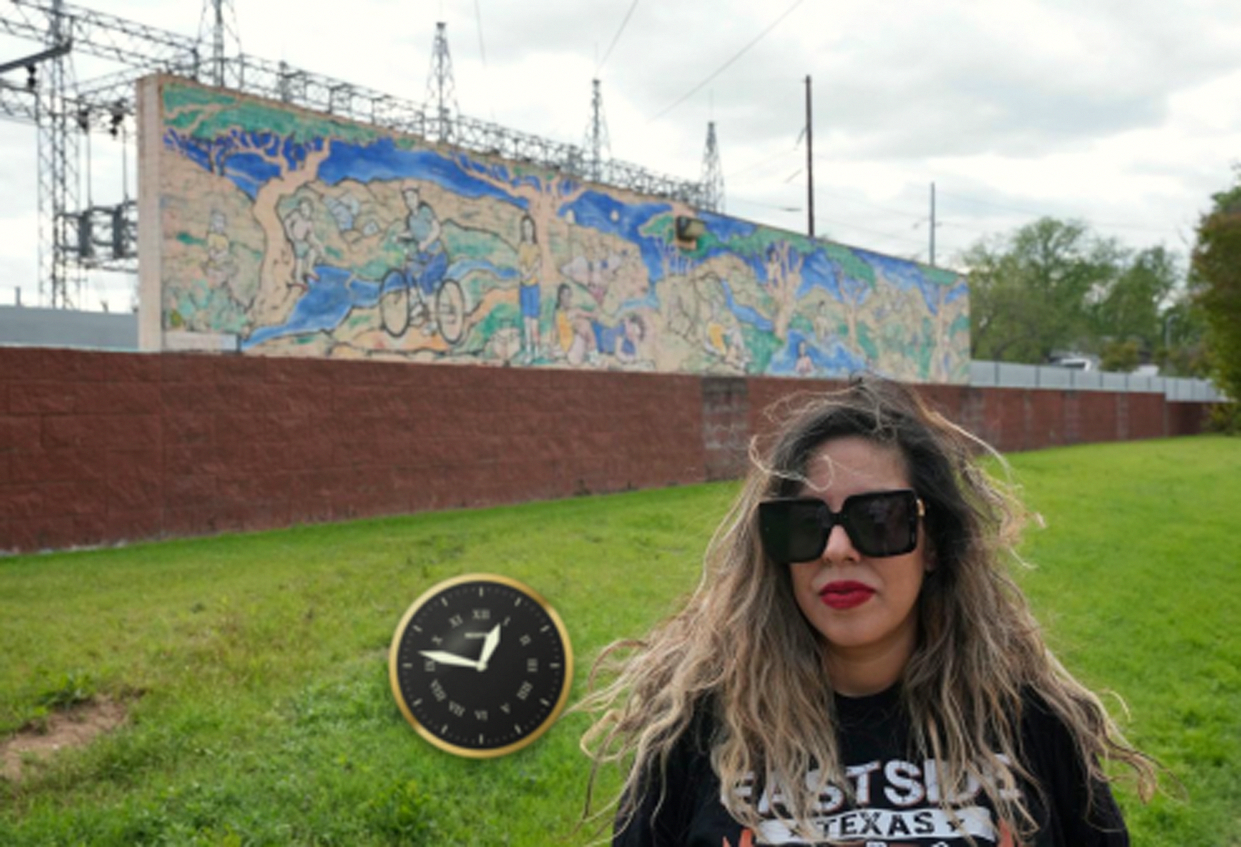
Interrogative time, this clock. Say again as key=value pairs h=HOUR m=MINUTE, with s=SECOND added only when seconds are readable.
h=12 m=47
